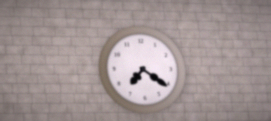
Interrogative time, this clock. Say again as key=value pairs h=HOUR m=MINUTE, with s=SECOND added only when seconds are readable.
h=7 m=21
